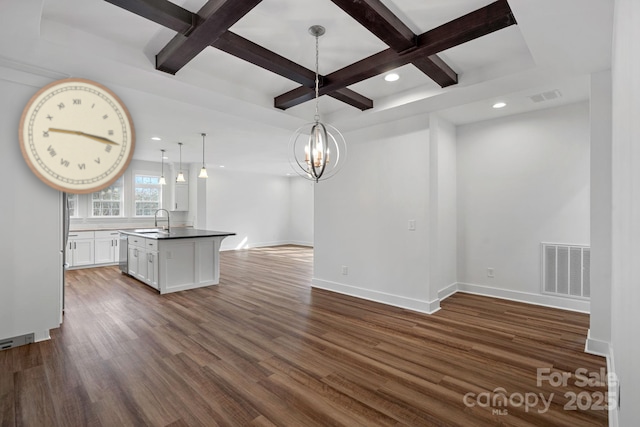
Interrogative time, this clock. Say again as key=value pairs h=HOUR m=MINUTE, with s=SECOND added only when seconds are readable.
h=9 m=18
